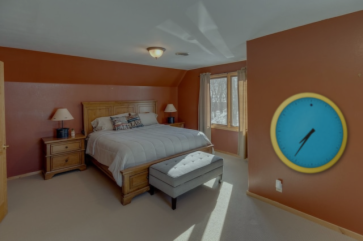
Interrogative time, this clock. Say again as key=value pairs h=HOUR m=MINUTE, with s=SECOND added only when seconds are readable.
h=7 m=36
